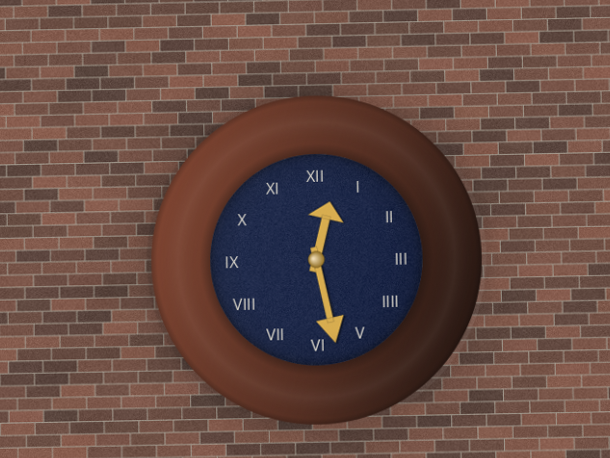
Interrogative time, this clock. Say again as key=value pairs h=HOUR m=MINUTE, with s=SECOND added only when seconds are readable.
h=12 m=28
